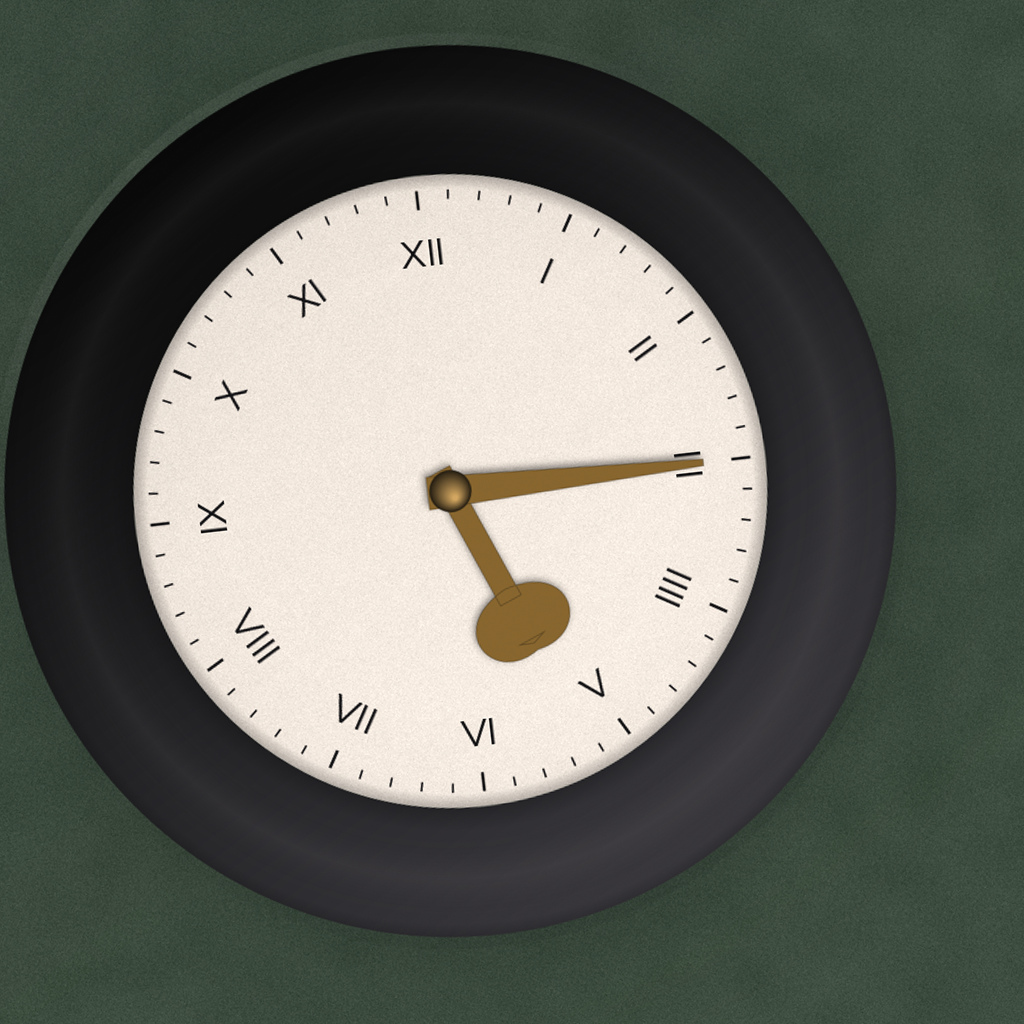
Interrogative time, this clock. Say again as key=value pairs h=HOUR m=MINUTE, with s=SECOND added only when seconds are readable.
h=5 m=15
